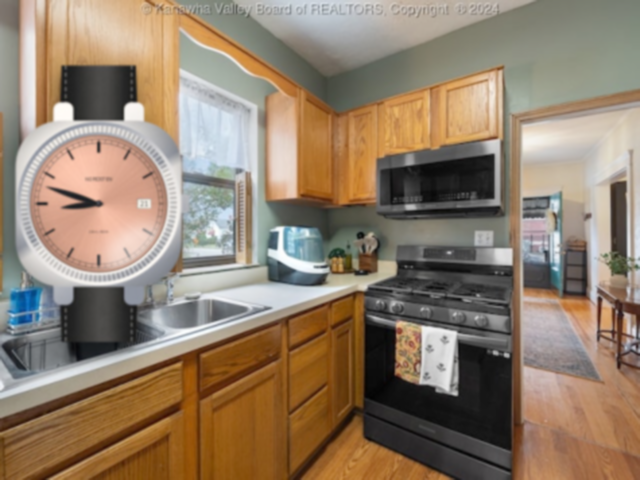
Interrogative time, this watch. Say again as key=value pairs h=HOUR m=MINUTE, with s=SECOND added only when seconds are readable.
h=8 m=48
